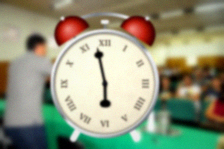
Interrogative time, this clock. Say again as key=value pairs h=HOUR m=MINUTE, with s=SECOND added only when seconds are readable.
h=5 m=58
